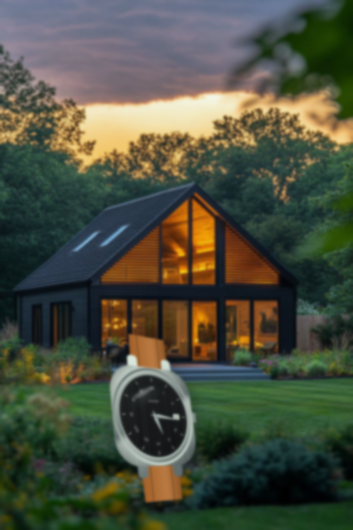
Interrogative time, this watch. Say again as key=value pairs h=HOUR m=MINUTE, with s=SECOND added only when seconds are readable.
h=5 m=16
